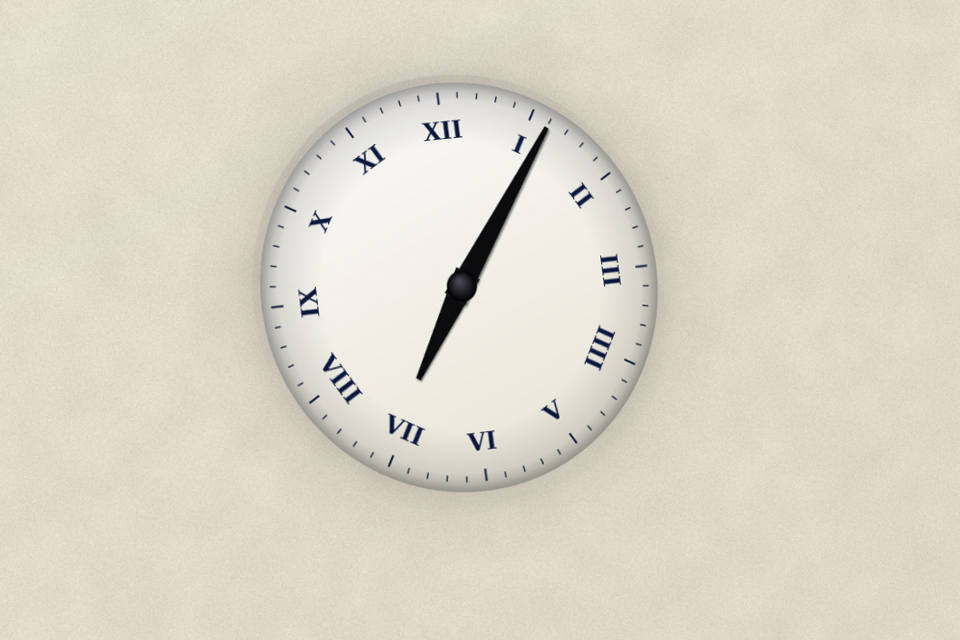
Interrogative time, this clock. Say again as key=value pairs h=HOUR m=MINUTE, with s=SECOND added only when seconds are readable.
h=7 m=6
